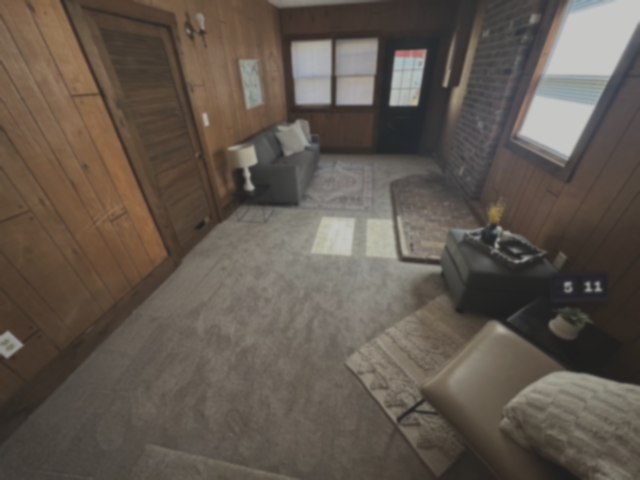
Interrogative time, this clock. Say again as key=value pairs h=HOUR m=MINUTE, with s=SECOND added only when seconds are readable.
h=5 m=11
